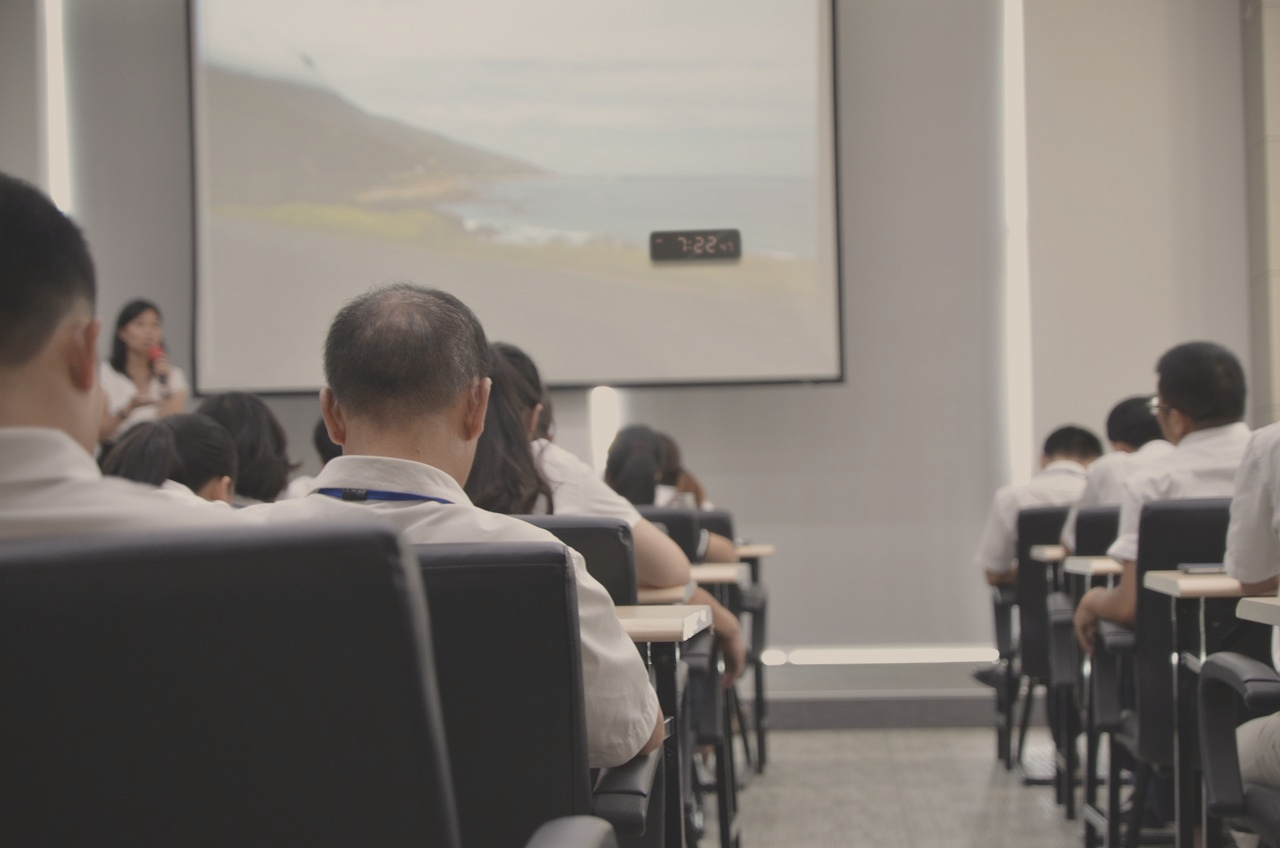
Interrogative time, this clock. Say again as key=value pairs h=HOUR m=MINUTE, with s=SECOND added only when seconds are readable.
h=7 m=22
